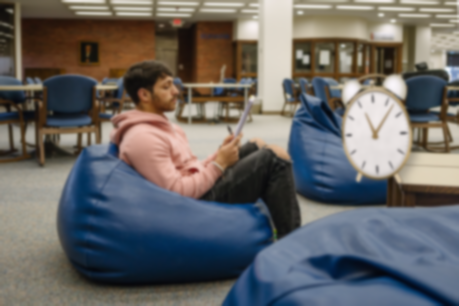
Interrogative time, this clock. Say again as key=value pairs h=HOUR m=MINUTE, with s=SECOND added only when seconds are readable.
h=11 m=7
